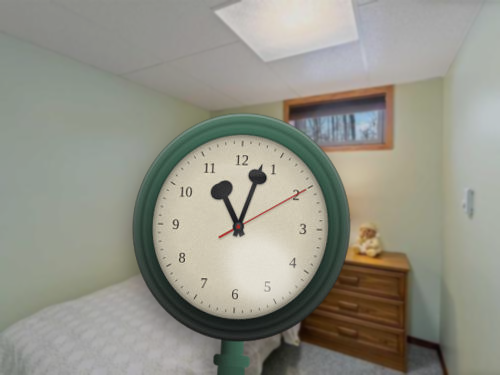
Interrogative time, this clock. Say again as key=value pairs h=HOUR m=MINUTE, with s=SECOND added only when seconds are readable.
h=11 m=3 s=10
